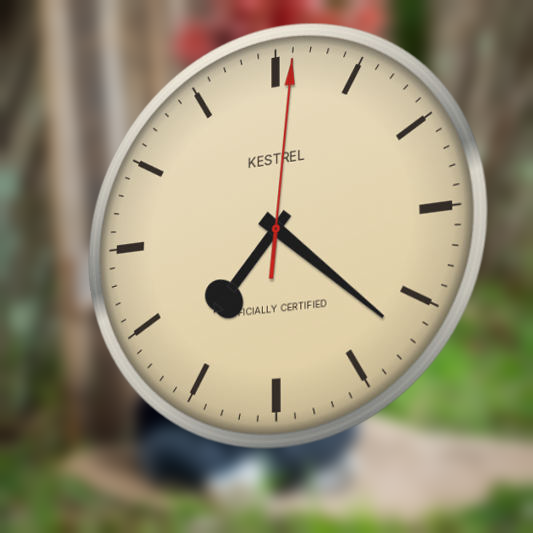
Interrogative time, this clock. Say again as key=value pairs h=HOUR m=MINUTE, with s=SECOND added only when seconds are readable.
h=7 m=22 s=1
